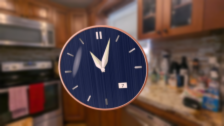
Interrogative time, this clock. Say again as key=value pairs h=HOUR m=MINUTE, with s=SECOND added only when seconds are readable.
h=11 m=3
